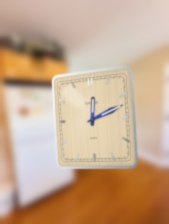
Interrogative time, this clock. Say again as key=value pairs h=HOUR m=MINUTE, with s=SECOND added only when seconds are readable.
h=12 m=12
